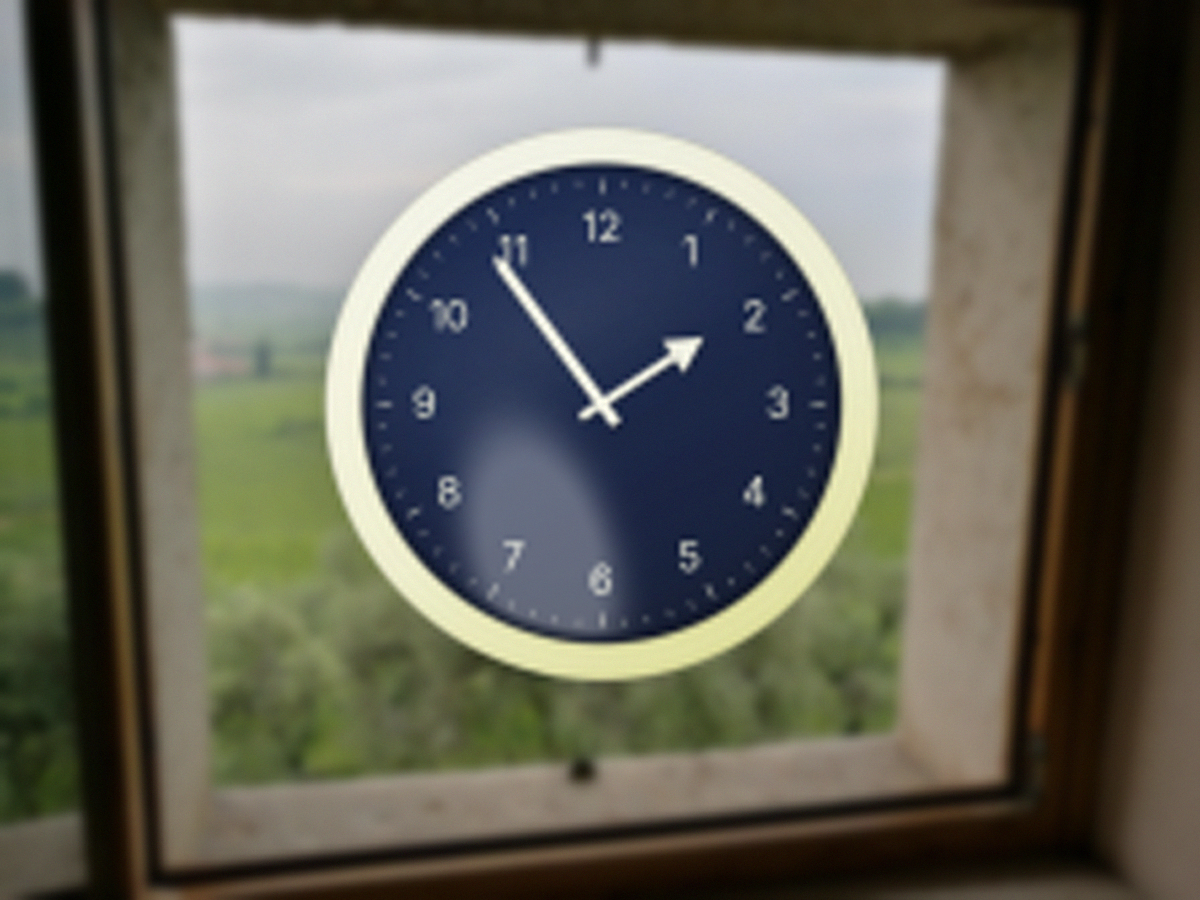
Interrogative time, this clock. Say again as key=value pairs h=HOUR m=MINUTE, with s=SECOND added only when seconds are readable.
h=1 m=54
